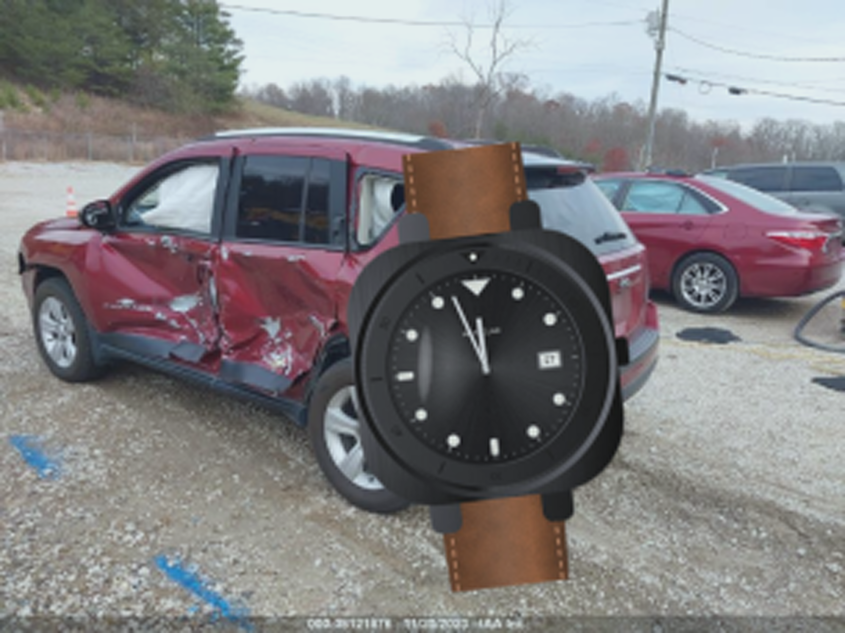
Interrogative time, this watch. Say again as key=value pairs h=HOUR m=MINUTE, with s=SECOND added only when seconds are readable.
h=11 m=57
